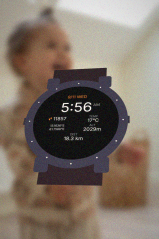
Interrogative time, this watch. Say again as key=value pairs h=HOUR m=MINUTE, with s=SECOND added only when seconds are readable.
h=5 m=56
